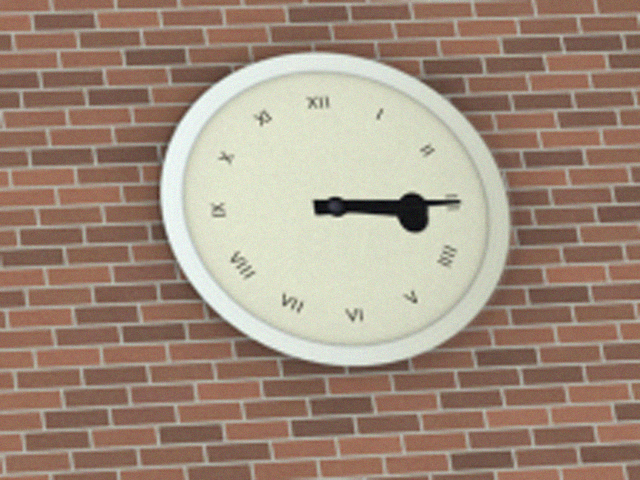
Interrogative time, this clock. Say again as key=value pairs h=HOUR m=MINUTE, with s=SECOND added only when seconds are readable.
h=3 m=15
